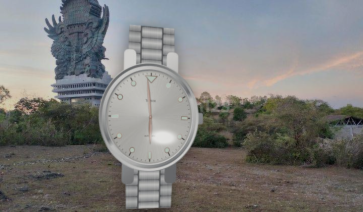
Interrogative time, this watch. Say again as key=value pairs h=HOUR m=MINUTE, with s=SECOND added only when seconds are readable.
h=5 m=59
